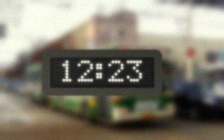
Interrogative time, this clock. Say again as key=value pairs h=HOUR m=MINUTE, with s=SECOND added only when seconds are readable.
h=12 m=23
